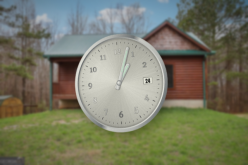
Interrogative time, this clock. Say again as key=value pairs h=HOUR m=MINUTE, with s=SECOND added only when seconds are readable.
h=1 m=3
